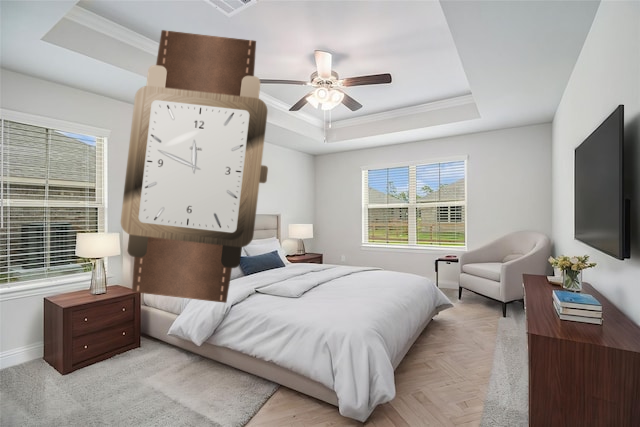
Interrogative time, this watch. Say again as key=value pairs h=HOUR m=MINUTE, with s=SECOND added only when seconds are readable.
h=11 m=48
